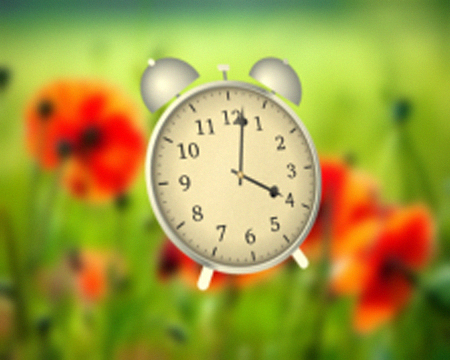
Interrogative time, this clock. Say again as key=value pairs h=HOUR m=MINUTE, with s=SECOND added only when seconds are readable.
h=4 m=2
